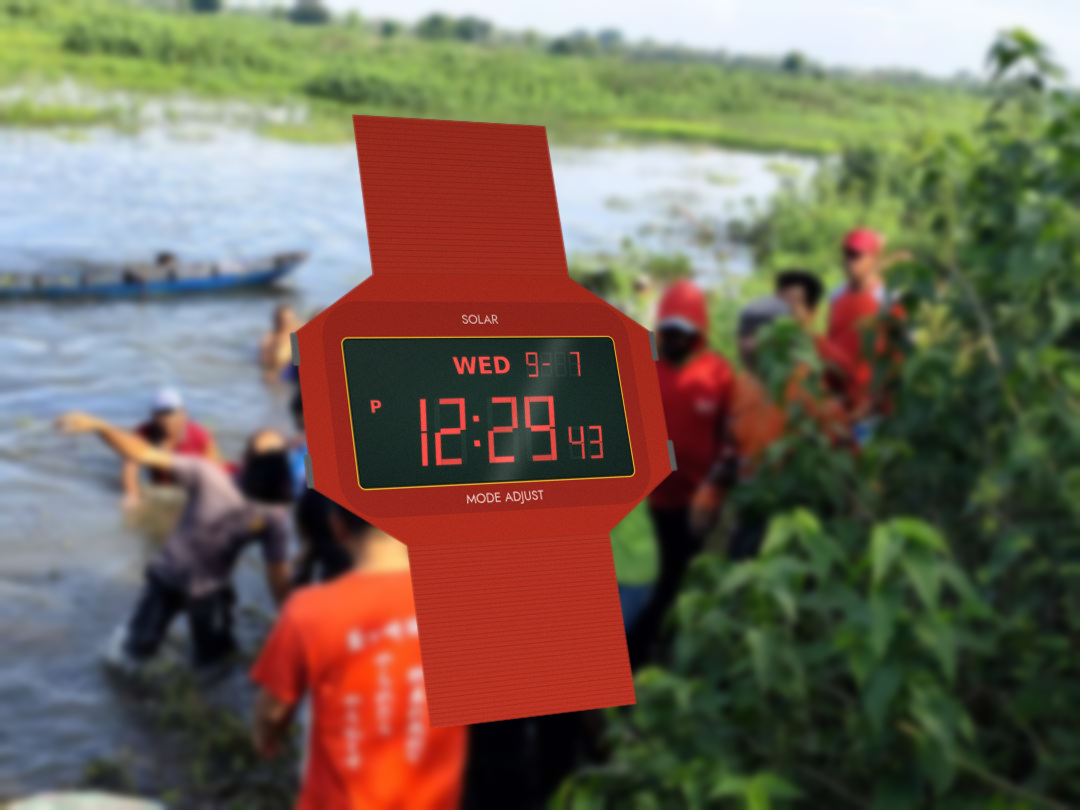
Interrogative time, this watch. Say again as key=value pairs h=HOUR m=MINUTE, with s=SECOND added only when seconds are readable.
h=12 m=29 s=43
